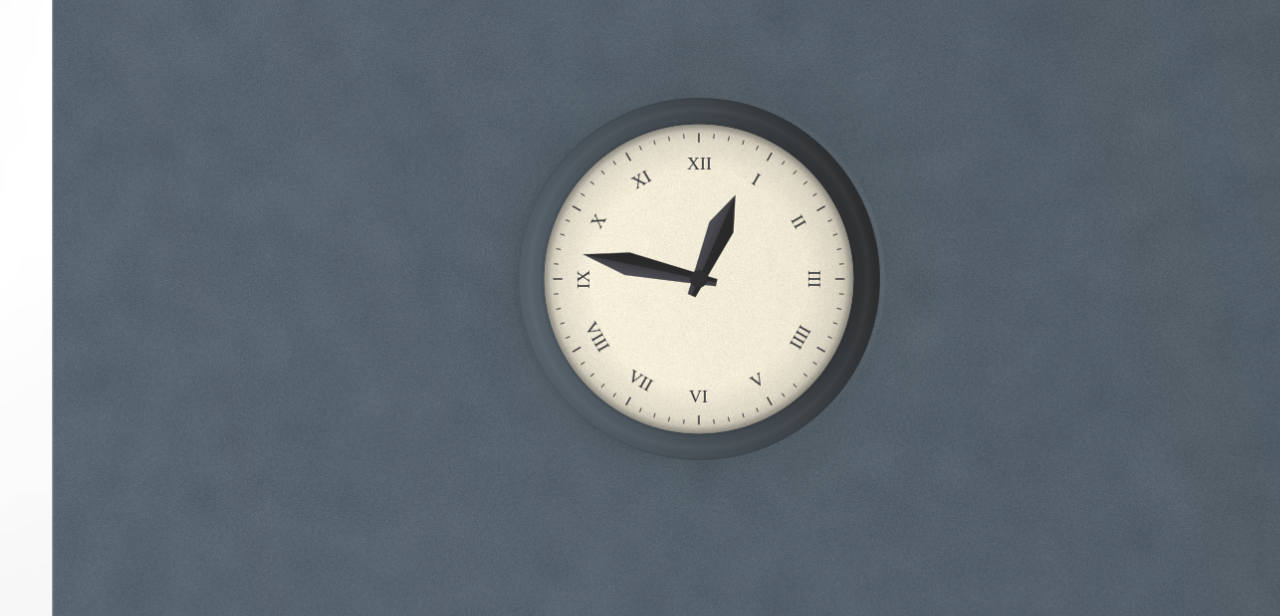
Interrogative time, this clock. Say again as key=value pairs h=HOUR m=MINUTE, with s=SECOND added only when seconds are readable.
h=12 m=47
